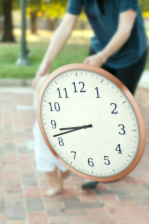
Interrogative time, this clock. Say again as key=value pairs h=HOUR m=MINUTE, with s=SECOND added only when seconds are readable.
h=8 m=42
